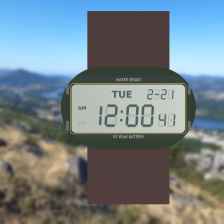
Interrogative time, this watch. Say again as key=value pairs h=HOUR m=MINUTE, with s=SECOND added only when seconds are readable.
h=12 m=0 s=41
